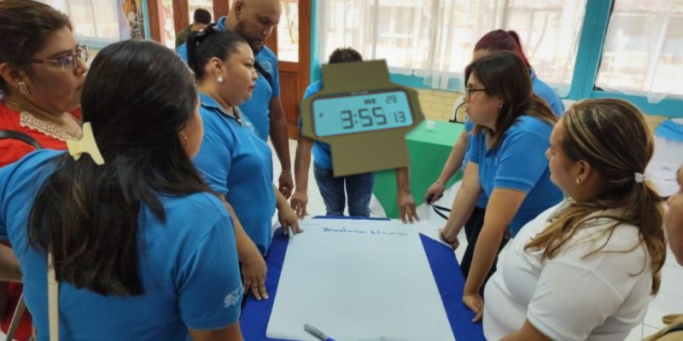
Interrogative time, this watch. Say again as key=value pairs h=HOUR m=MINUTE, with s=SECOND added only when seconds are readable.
h=3 m=55 s=13
